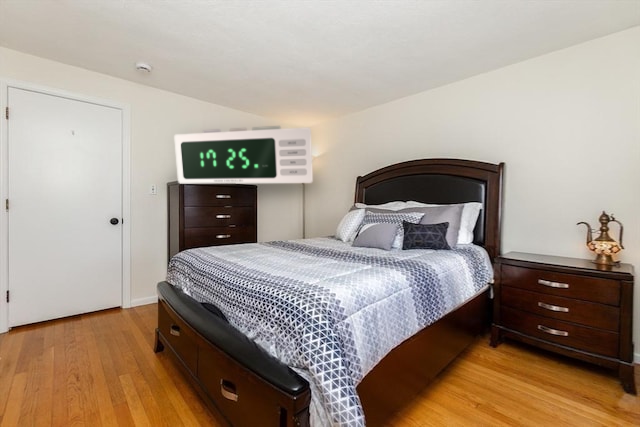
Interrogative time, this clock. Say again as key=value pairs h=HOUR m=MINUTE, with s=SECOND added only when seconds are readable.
h=17 m=25
